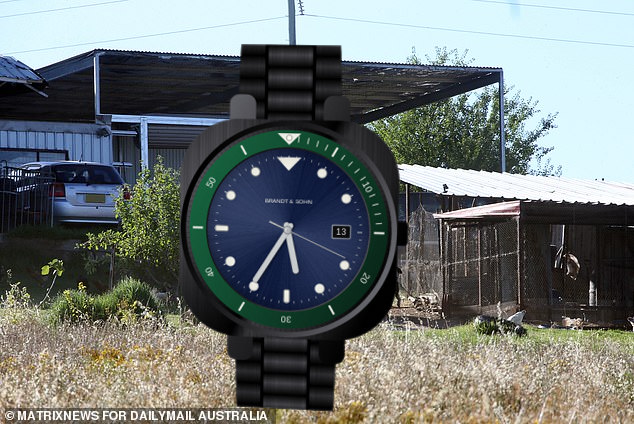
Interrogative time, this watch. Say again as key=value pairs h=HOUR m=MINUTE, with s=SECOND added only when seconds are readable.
h=5 m=35 s=19
